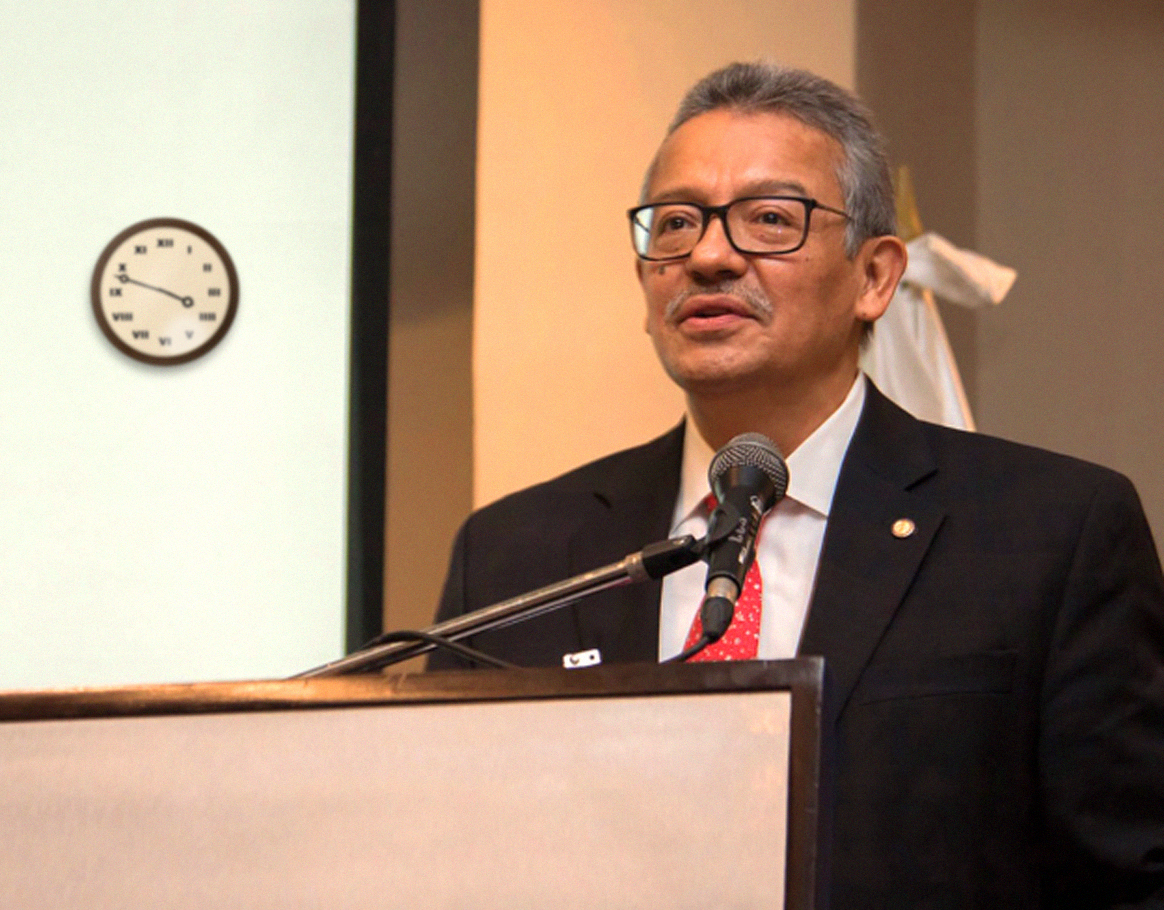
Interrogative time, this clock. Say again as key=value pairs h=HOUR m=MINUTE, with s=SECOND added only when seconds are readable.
h=3 m=48
